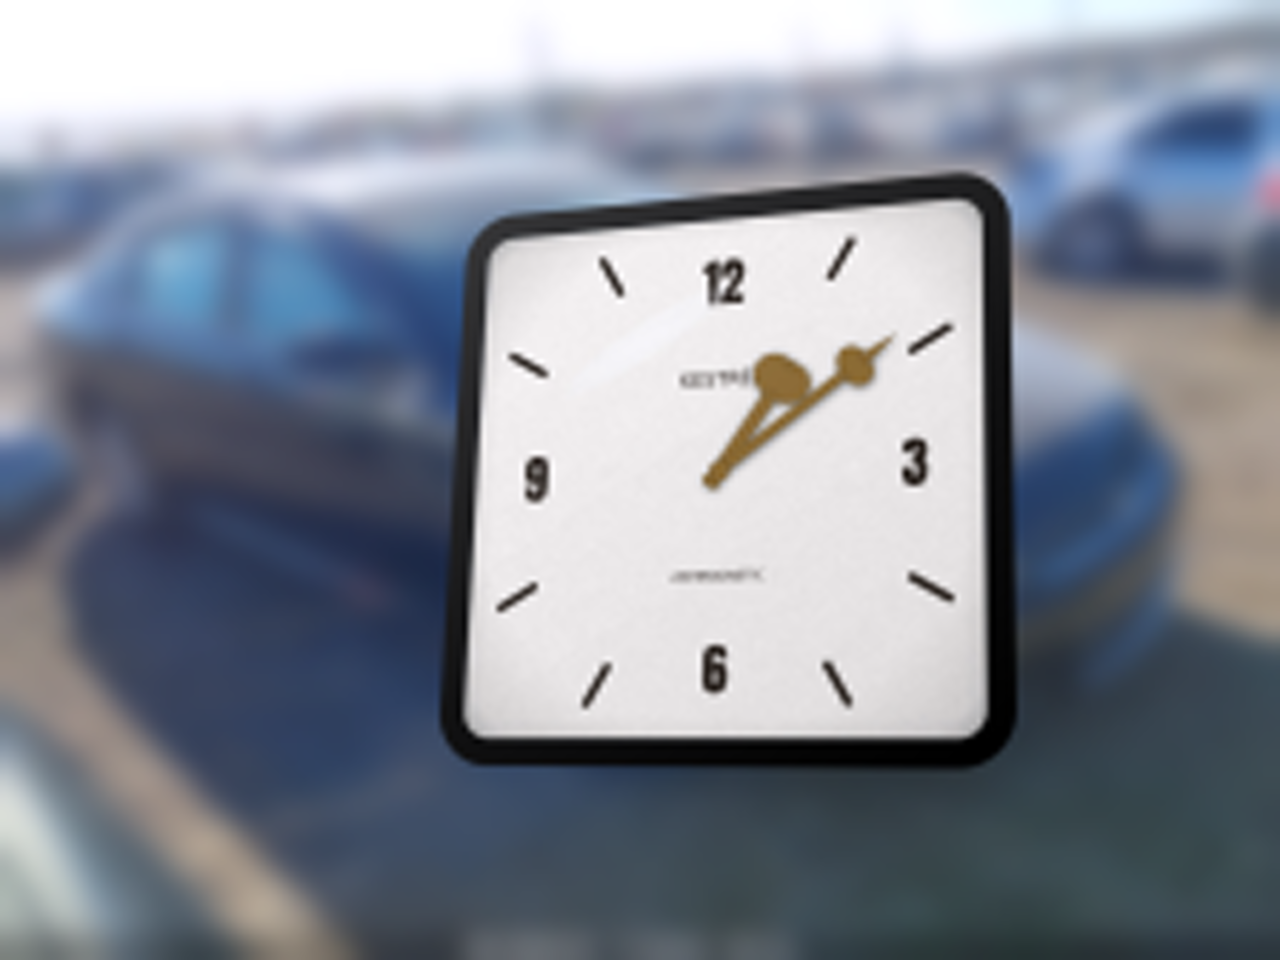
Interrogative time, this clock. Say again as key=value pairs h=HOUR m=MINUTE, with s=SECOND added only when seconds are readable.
h=1 m=9
